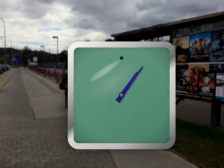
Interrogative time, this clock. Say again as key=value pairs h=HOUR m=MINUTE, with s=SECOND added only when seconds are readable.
h=1 m=6
